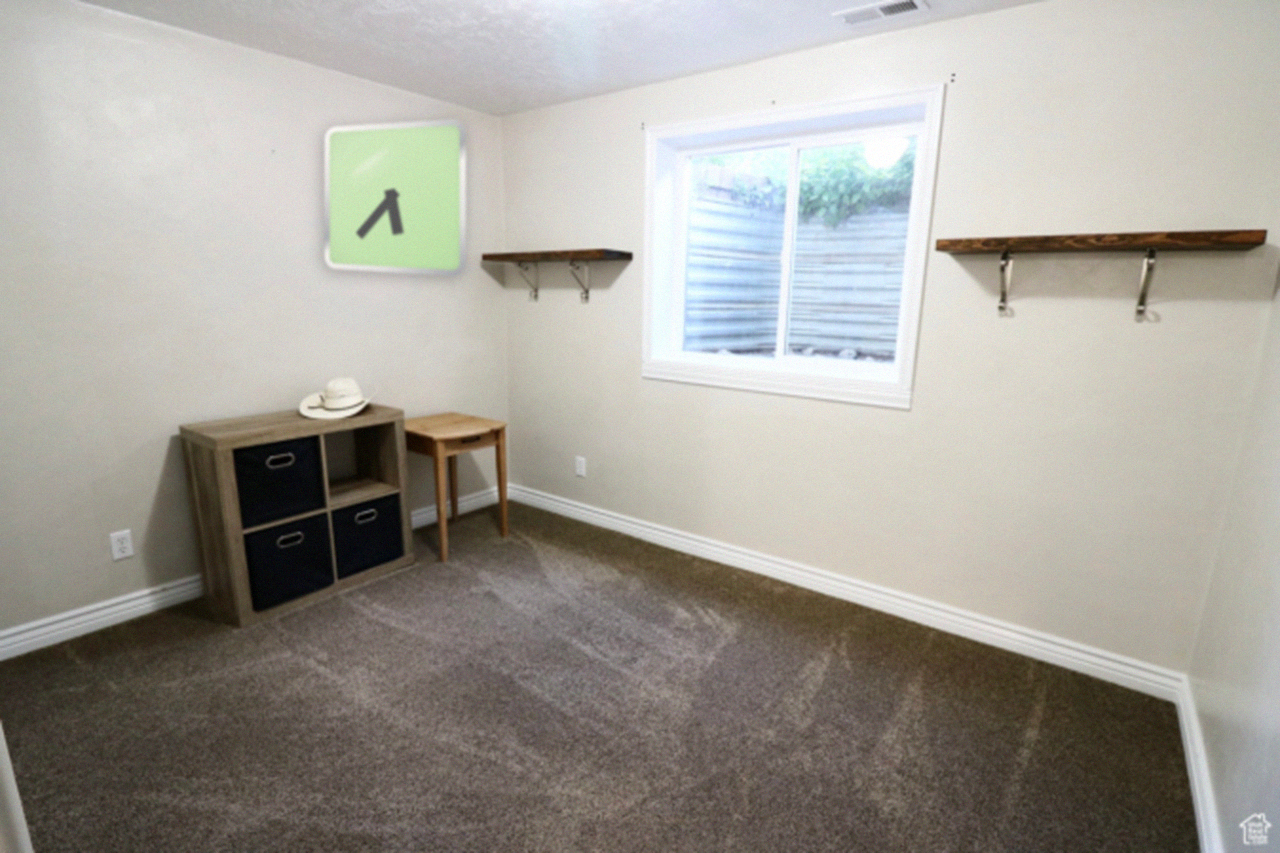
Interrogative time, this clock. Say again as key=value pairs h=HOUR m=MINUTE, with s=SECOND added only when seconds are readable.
h=5 m=37
